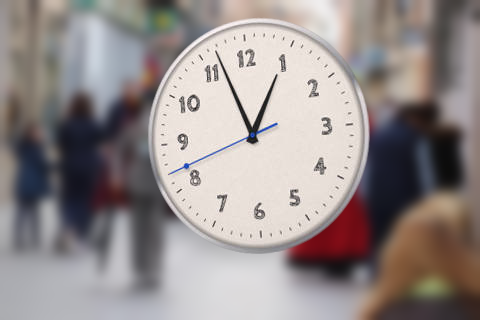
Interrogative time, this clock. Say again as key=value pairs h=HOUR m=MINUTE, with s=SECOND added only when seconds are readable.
h=12 m=56 s=42
